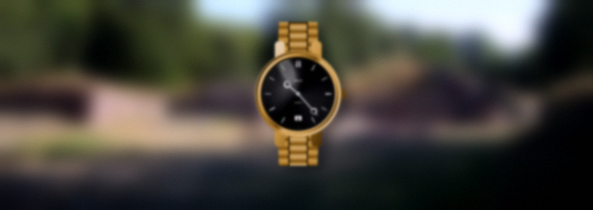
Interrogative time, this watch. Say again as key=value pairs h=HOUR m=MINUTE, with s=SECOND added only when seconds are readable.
h=10 m=23
